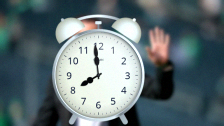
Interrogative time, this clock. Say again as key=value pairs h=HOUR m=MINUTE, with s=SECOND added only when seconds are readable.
h=7 m=59
